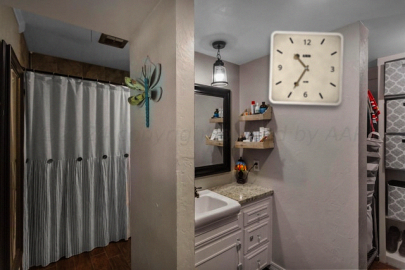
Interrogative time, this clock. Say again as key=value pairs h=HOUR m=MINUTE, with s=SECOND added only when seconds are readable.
h=10 m=35
